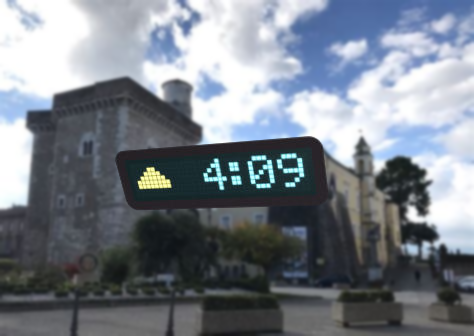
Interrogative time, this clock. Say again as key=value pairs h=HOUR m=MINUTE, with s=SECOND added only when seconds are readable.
h=4 m=9
